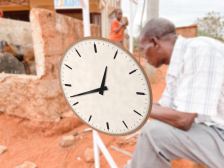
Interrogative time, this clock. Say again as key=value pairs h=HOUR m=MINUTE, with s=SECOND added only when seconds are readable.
h=12 m=42
